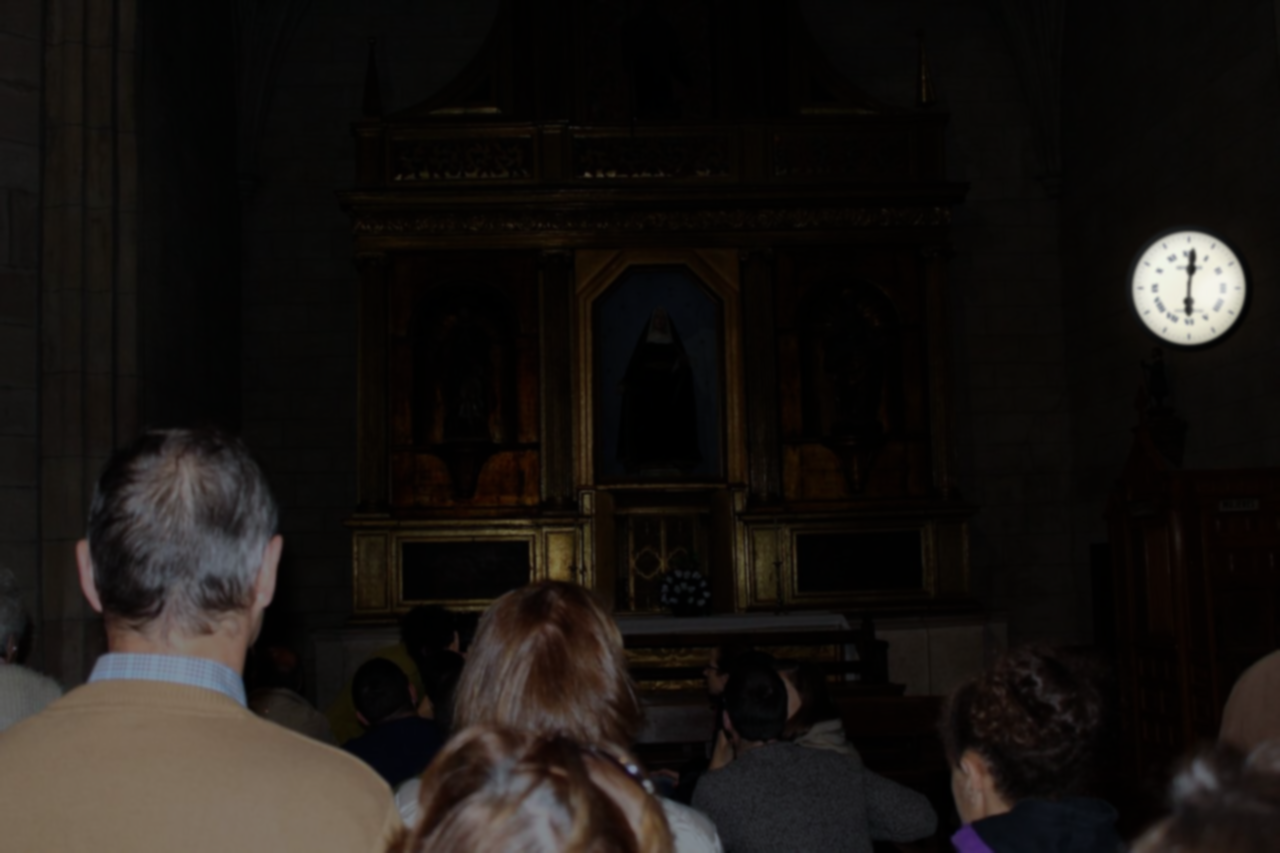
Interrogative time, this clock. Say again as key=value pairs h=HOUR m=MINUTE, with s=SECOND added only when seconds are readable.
h=6 m=1
